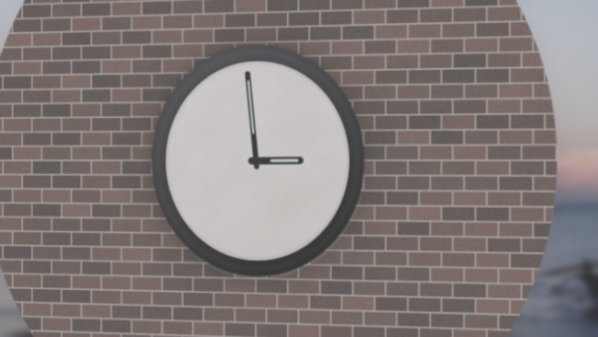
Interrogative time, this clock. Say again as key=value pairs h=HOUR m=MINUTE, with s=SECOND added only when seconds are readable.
h=2 m=59
